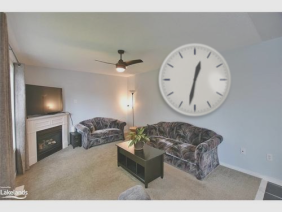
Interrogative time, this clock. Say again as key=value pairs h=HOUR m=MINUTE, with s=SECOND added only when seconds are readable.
h=12 m=32
